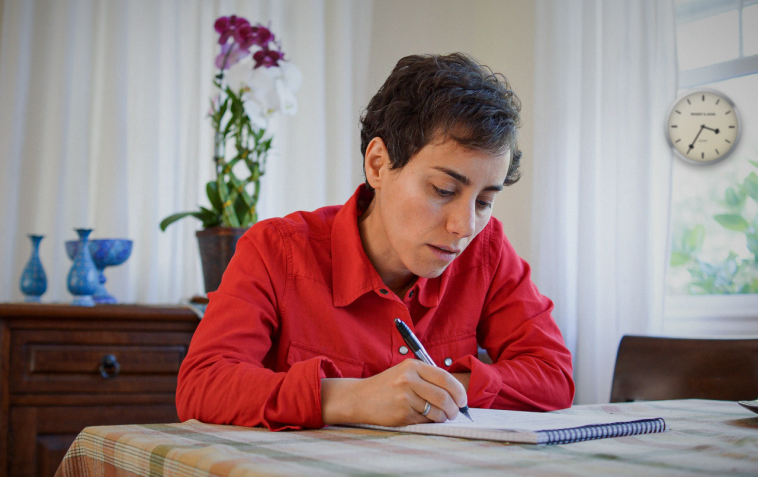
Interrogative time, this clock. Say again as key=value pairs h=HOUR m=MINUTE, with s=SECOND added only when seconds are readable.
h=3 m=35
